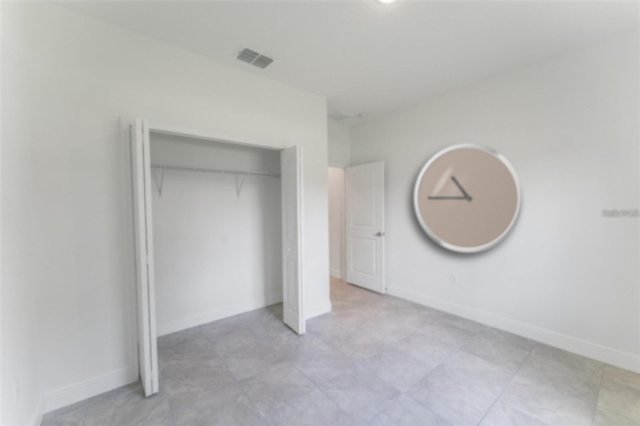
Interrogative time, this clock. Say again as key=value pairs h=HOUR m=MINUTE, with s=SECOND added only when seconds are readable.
h=10 m=45
